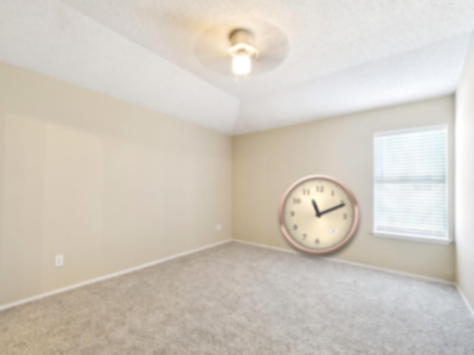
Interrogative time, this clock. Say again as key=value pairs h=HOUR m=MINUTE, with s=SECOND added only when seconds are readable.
h=11 m=11
